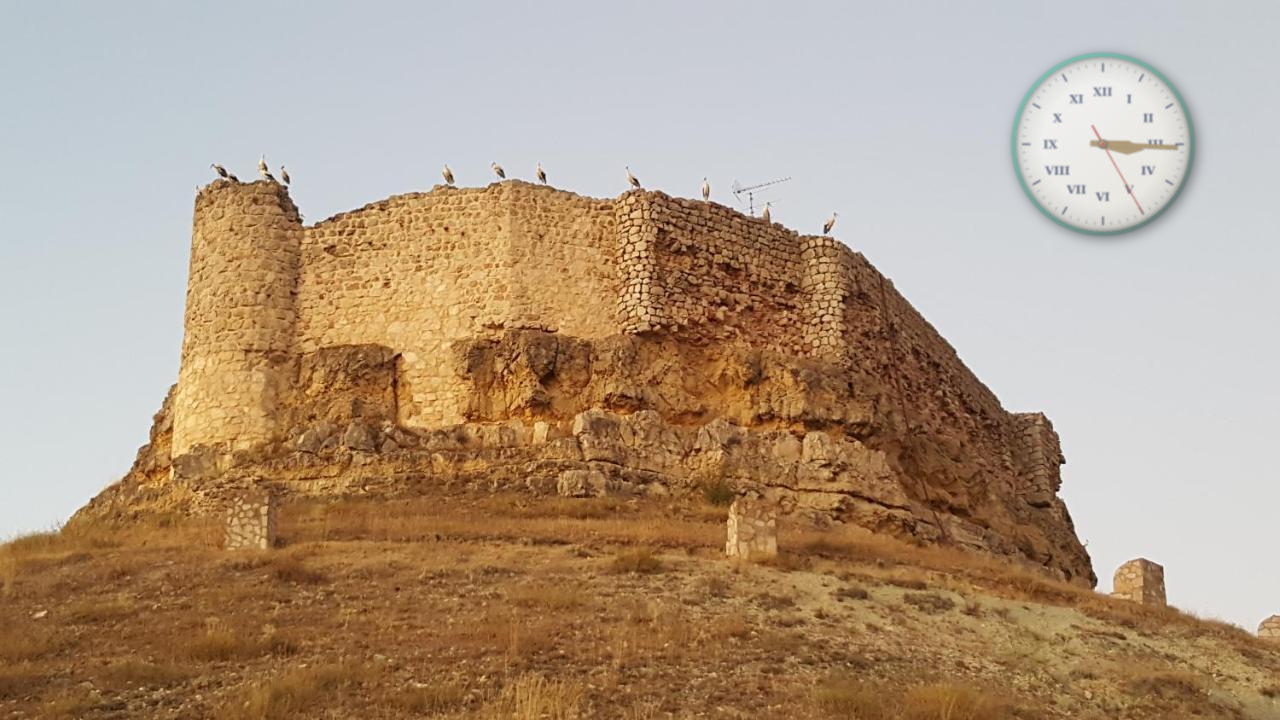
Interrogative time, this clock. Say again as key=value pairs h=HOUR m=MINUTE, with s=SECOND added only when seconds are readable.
h=3 m=15 s=25
